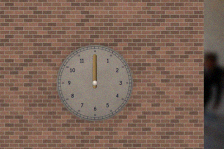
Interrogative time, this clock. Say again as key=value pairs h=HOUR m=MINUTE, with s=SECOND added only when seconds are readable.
h=12 m=0
